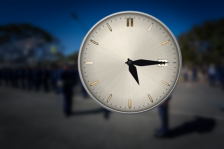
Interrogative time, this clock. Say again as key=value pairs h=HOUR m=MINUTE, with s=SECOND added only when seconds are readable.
h=5 m=15
